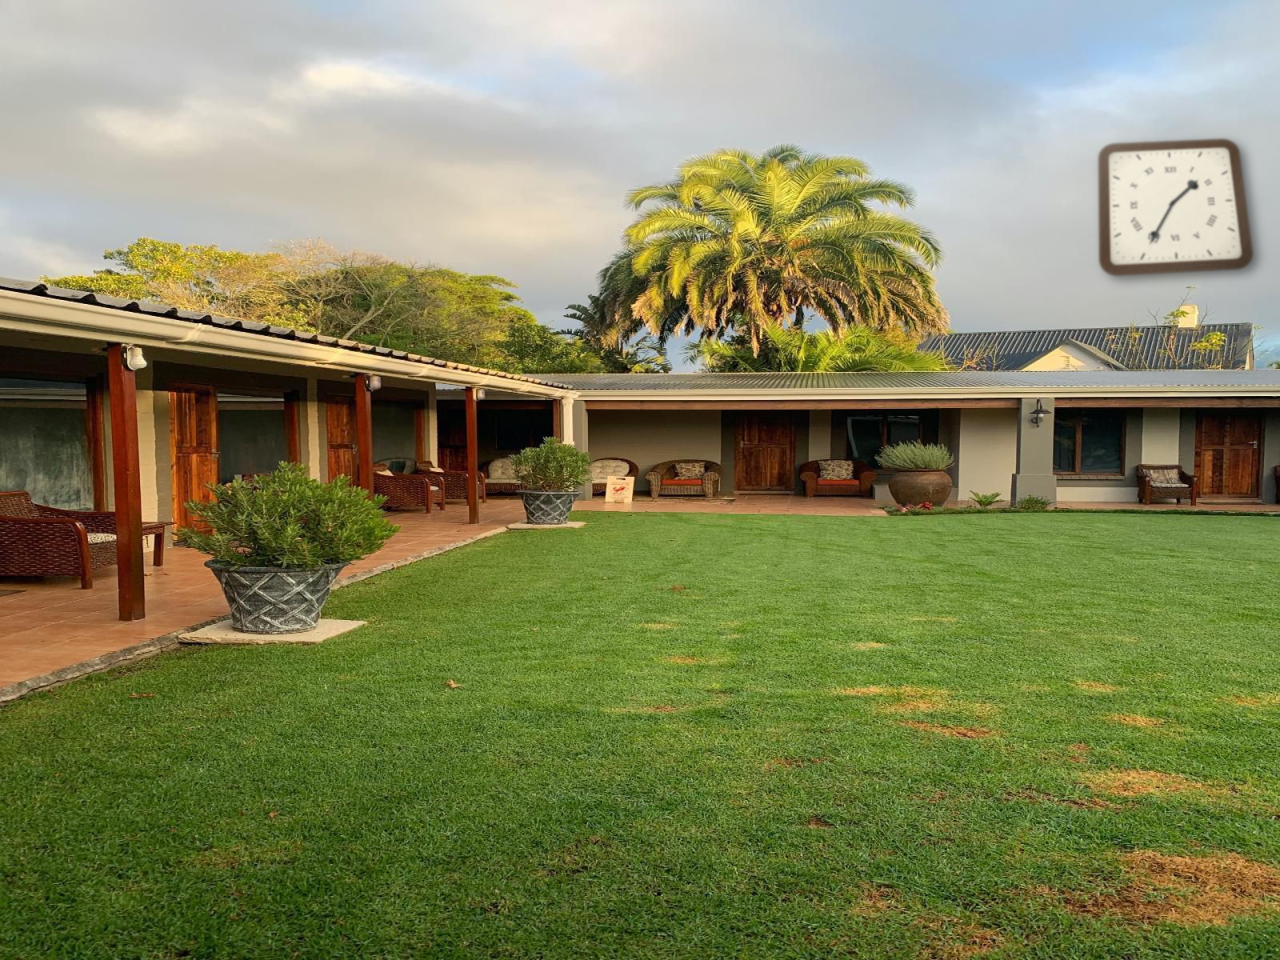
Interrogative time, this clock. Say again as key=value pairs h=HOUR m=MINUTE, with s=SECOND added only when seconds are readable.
h=1 m=35
